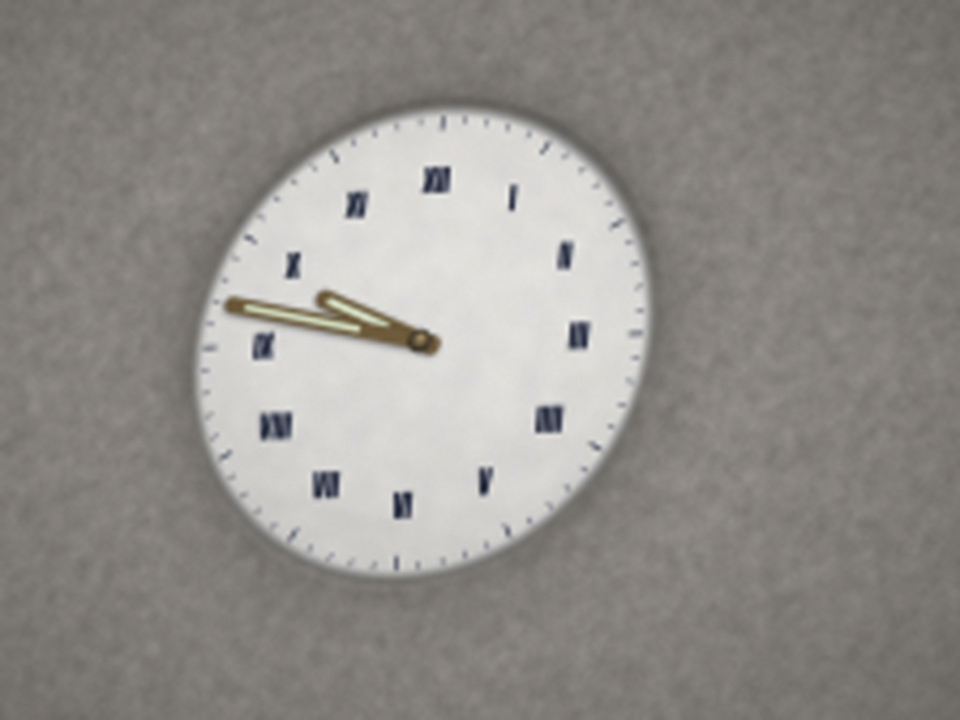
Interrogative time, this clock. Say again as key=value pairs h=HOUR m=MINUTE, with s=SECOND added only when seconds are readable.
h=9 m=47
